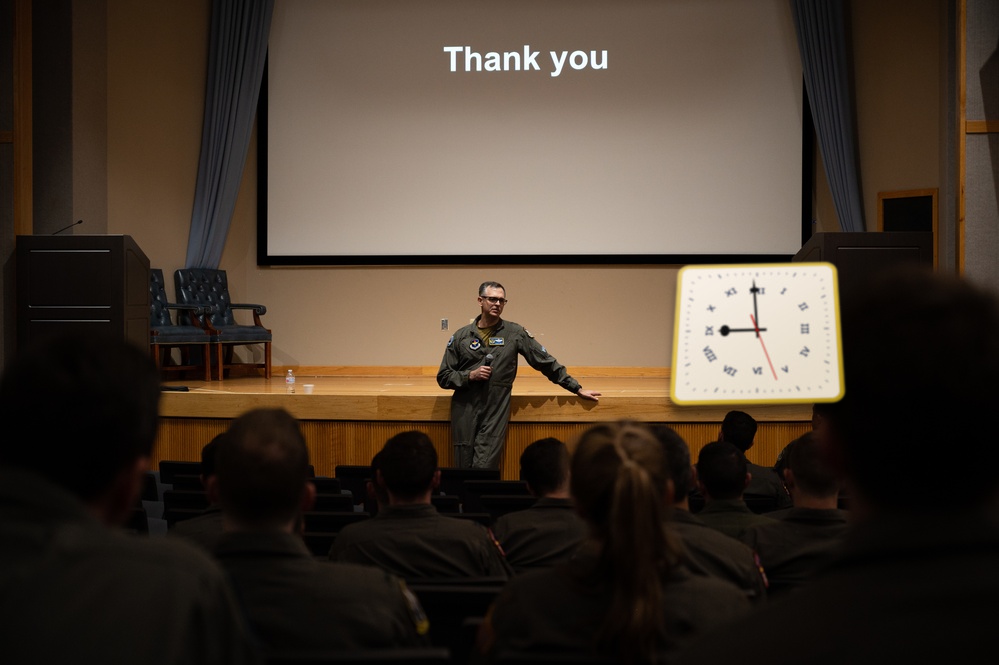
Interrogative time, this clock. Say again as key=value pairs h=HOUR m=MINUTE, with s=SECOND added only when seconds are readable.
h=8 m=59 s=27
